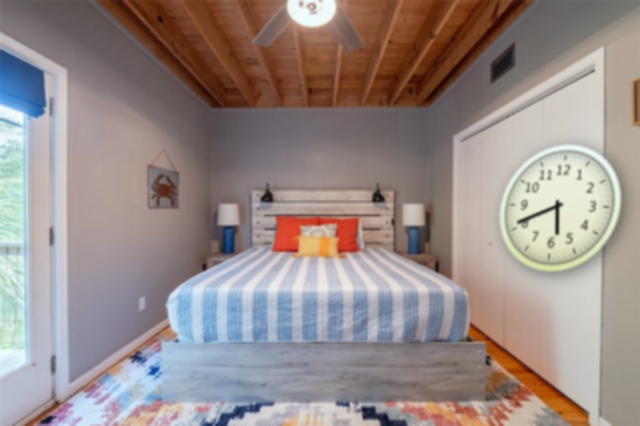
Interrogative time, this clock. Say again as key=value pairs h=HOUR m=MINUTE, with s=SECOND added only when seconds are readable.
h=5 m=41
